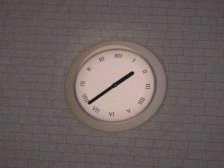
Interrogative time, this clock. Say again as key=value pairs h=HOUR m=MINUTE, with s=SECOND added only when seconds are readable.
h=1 m=38
